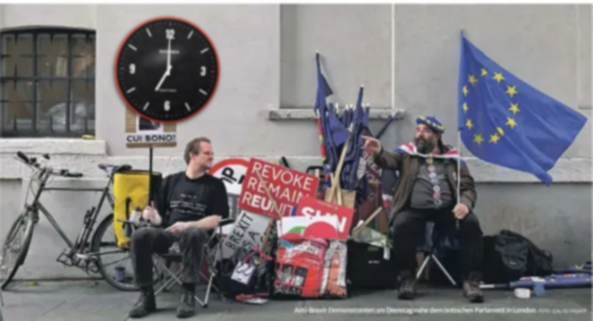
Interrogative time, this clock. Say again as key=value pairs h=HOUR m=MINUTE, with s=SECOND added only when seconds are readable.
h=7 m=0
